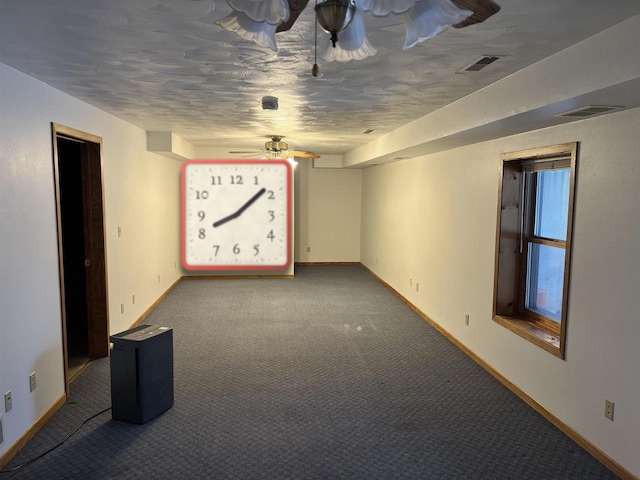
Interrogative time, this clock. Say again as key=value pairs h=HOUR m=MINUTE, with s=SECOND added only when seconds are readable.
h=8 m=8
